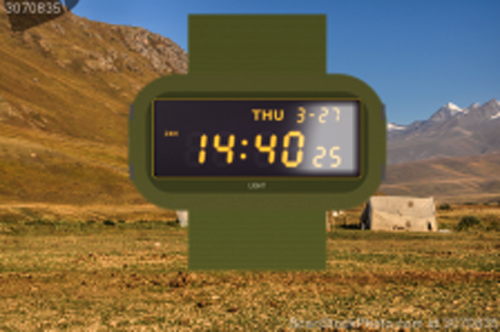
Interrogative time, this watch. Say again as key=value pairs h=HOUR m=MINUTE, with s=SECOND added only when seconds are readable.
h=14 m=40 s=25
